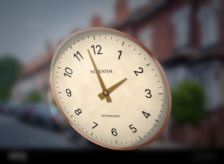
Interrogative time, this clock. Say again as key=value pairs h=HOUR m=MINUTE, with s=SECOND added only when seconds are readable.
h=1 m=58
